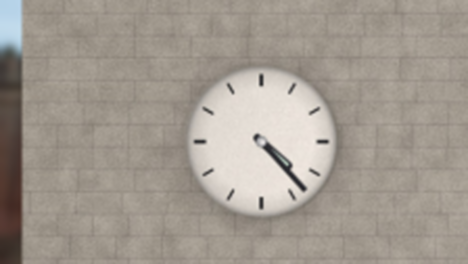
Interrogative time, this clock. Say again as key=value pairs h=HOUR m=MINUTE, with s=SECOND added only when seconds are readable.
h=4 m=23
